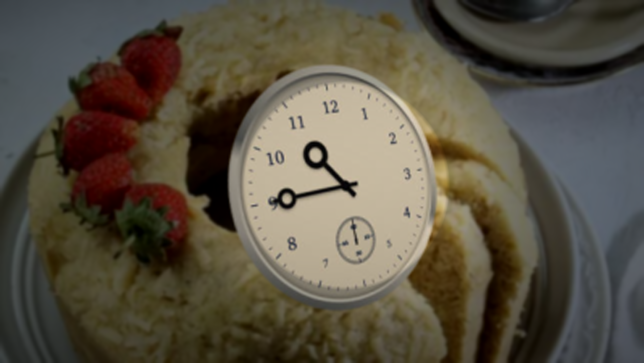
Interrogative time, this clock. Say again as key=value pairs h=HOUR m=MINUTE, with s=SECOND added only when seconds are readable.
h=10 m=45
